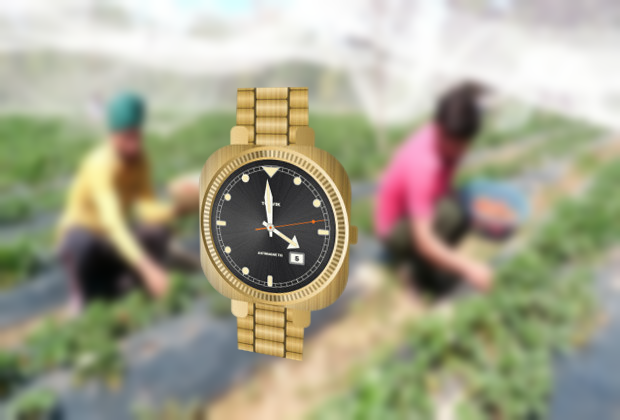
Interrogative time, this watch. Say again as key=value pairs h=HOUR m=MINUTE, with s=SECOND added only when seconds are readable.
h=3 m=59 s=13
